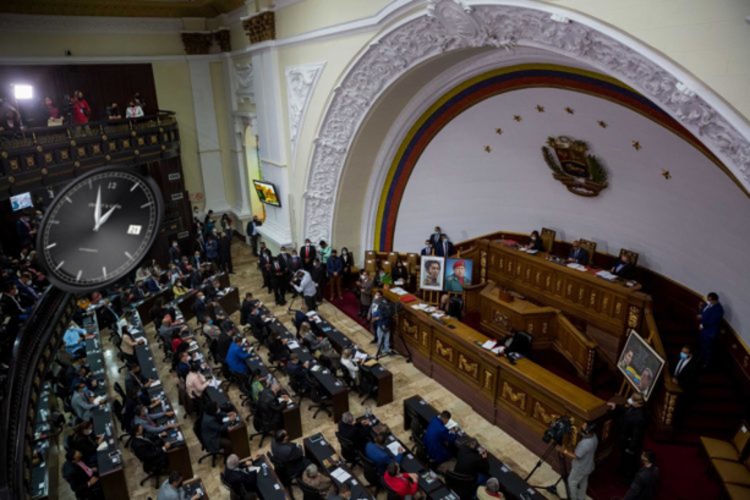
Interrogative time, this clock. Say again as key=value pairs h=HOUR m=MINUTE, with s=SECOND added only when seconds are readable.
h=12 m=57
